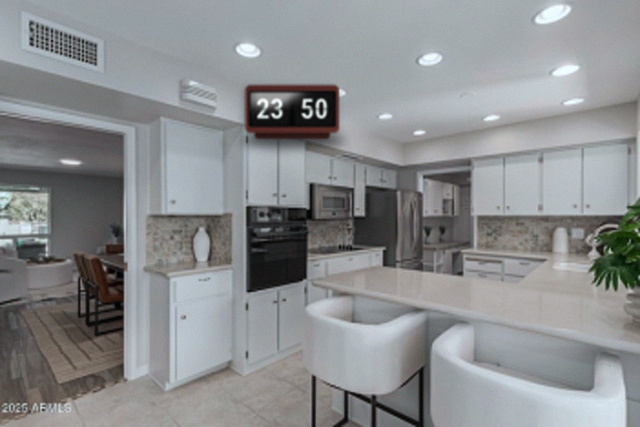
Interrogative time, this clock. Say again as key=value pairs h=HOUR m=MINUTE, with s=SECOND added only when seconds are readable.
h=23 m=50
